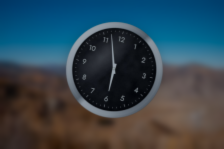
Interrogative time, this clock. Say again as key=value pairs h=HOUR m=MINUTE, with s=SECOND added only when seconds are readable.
h=5 m=57
